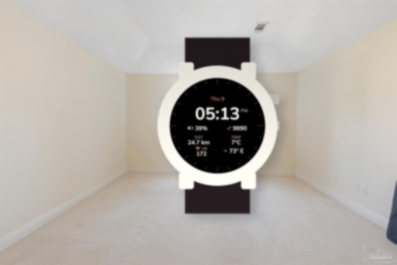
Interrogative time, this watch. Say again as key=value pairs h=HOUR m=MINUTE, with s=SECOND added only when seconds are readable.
h=5 m=13
